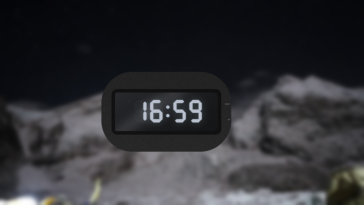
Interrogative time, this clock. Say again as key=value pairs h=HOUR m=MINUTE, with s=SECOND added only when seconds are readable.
h=16 m=59
